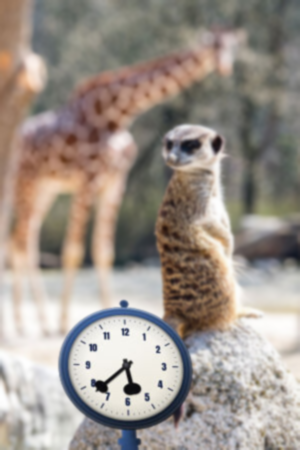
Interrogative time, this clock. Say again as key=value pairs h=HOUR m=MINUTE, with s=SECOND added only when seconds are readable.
h=5 m=38
